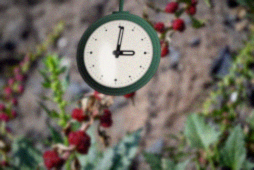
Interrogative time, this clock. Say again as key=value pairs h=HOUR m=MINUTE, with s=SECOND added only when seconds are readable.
h=3 m=1
